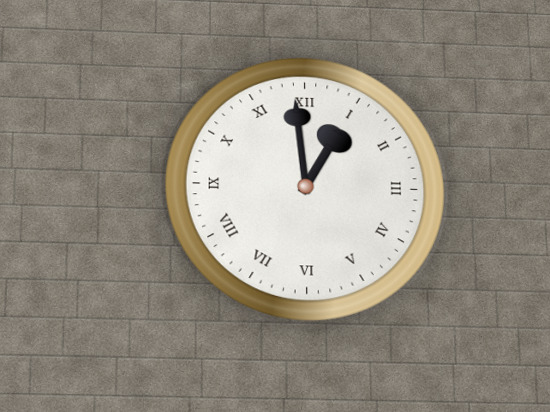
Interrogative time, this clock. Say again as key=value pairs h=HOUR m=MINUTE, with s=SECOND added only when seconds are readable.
h=12 m=59
